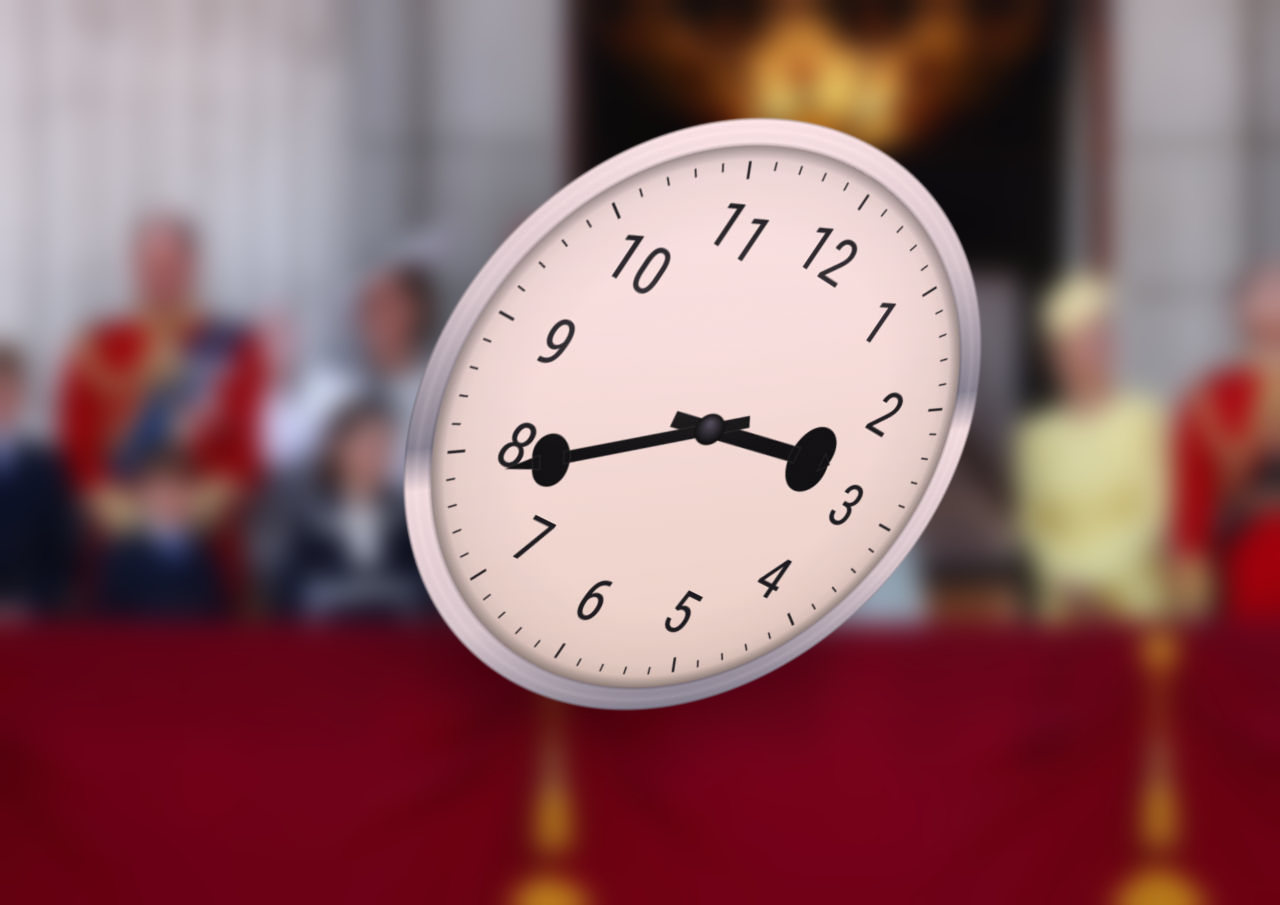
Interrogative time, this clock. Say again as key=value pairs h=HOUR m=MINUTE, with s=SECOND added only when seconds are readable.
h=2 m=39
